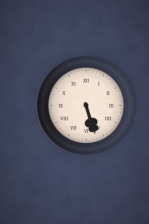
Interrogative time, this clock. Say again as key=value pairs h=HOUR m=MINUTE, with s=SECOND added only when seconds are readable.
h=5 m=27
